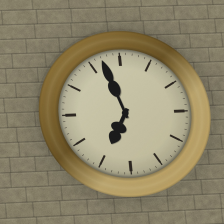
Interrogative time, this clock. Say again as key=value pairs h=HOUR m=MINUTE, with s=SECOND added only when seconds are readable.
h=6 m=57
